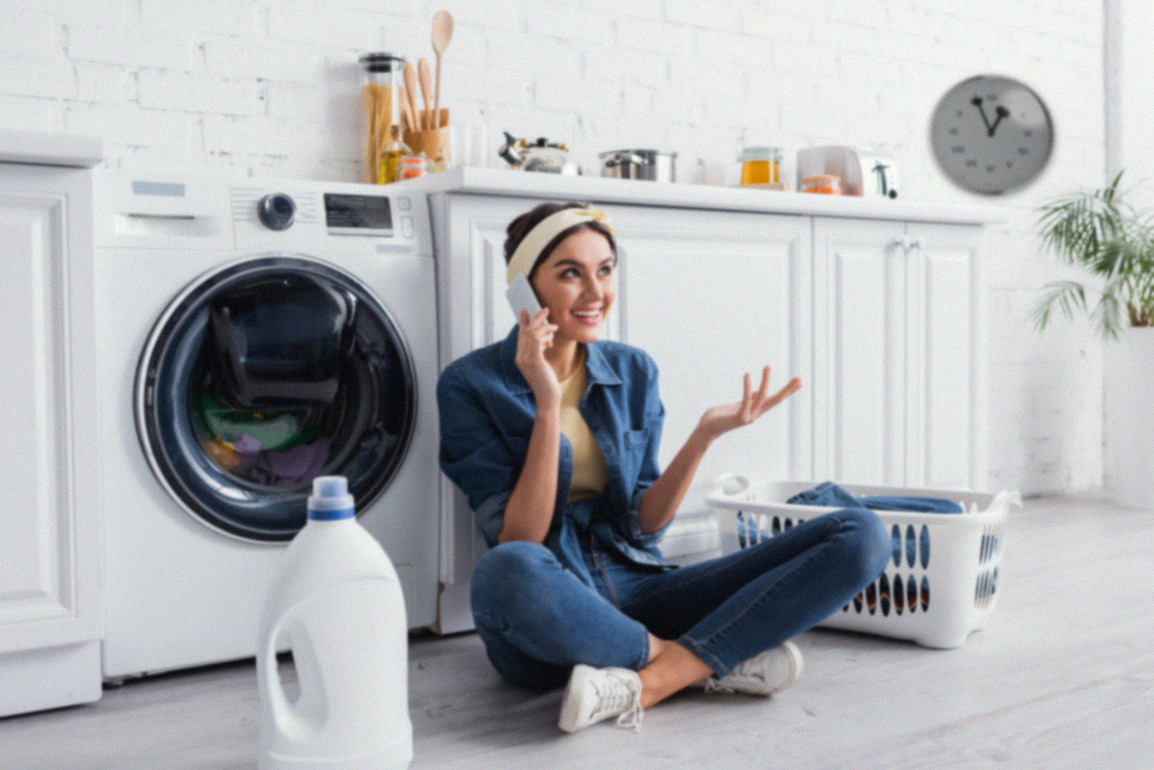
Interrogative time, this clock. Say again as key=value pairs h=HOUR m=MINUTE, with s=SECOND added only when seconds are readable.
h=12 m=56
